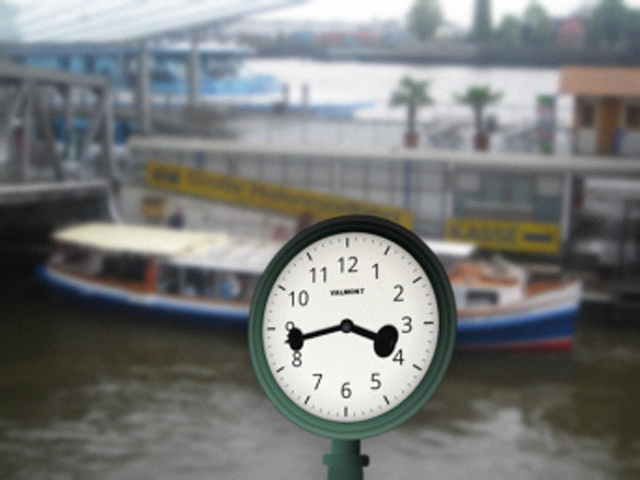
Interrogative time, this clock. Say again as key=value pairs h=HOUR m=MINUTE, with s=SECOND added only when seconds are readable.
h=3 m=43
